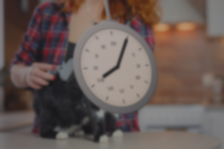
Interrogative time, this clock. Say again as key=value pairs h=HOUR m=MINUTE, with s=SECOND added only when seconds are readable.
h=8 m=5
